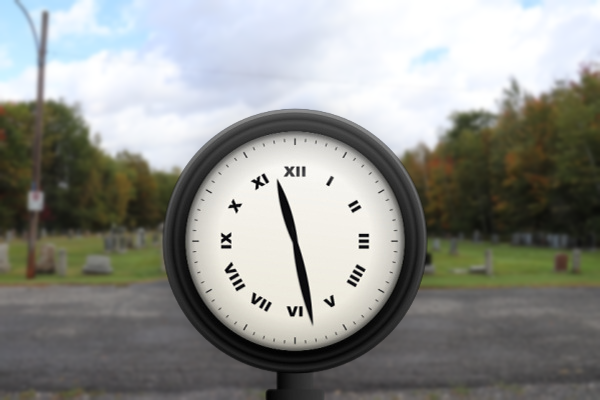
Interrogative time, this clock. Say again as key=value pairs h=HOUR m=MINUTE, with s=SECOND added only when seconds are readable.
h=11 m=28
